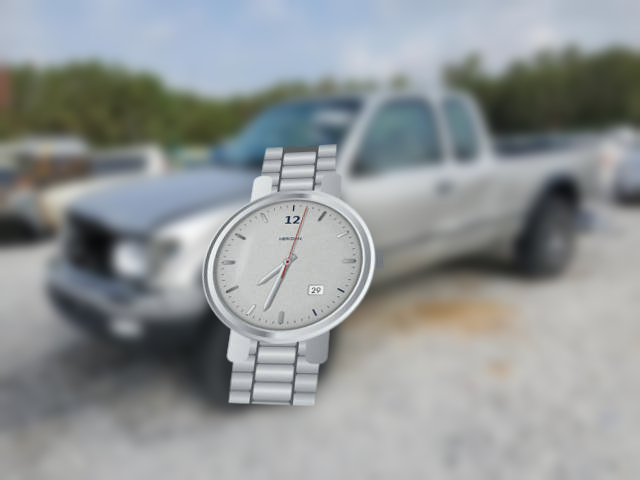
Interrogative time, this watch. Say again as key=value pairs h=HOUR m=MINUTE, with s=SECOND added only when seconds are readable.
h=7 m=33 s=2
